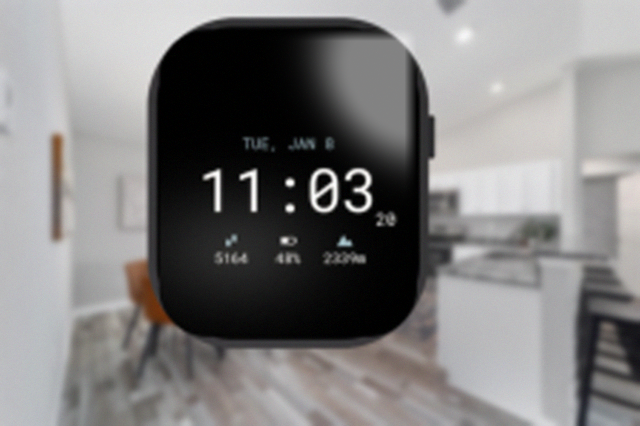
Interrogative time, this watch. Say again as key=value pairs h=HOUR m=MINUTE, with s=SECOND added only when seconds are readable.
h=11 m=3
